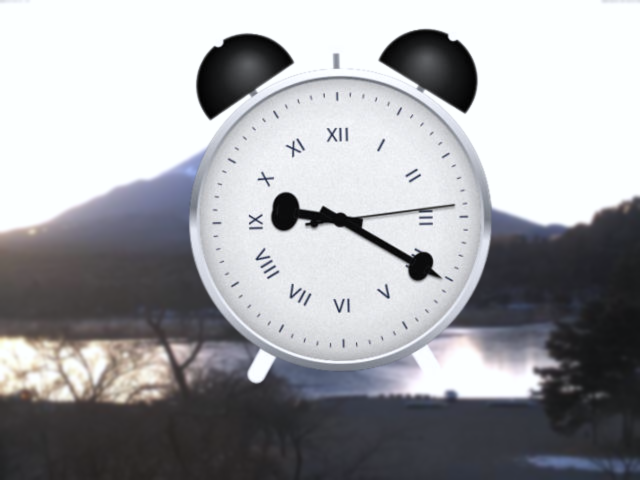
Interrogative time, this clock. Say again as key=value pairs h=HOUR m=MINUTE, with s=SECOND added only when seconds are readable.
h=9 m=20 s=14
